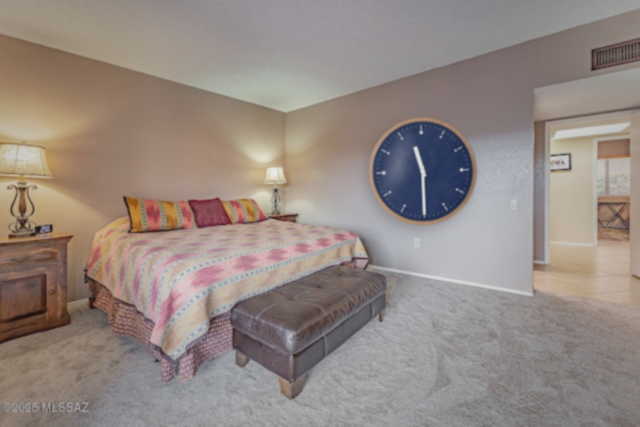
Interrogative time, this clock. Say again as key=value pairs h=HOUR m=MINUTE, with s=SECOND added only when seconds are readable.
h=11 m=30
